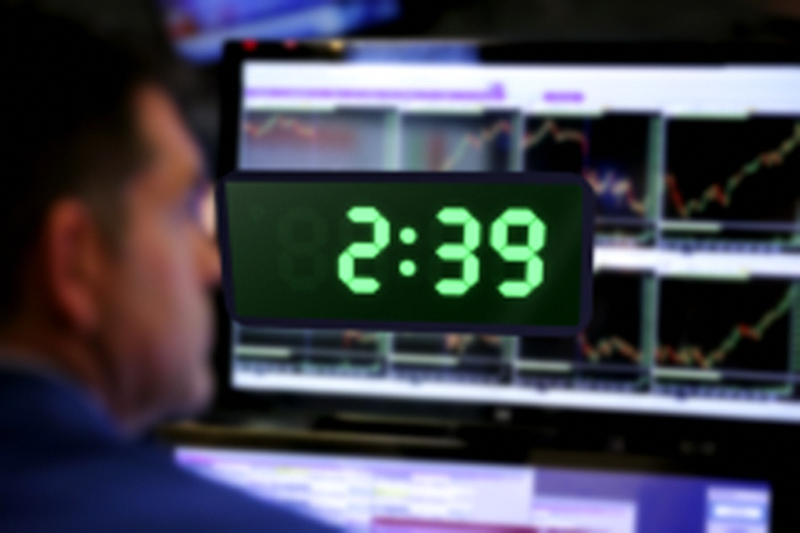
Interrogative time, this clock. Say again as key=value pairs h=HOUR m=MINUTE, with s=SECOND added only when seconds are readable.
h=2 m=39
